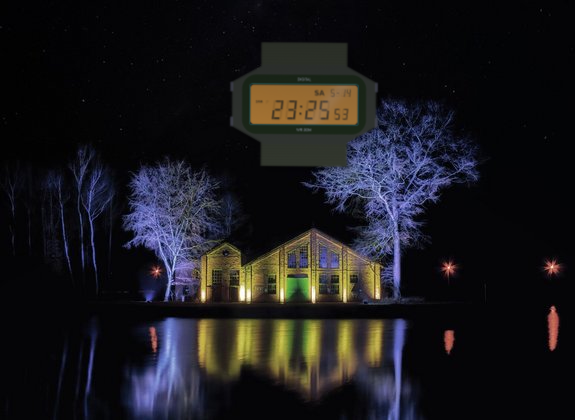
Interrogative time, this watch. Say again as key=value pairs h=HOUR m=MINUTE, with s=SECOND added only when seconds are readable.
h=23 m=25 s=53
